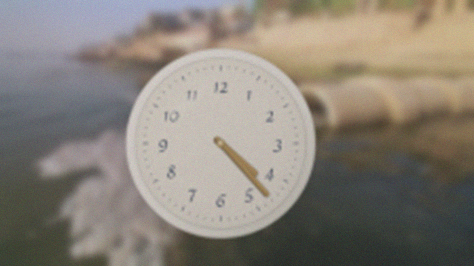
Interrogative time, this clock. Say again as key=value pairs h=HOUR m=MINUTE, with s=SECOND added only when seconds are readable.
h=4 m=23
